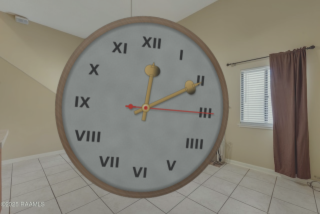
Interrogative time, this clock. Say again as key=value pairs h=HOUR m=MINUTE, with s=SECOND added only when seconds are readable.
h=12 m=10 s=15
